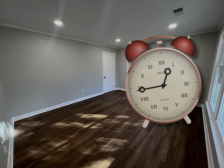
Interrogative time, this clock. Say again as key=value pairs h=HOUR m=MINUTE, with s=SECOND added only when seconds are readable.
h=12 m=44
